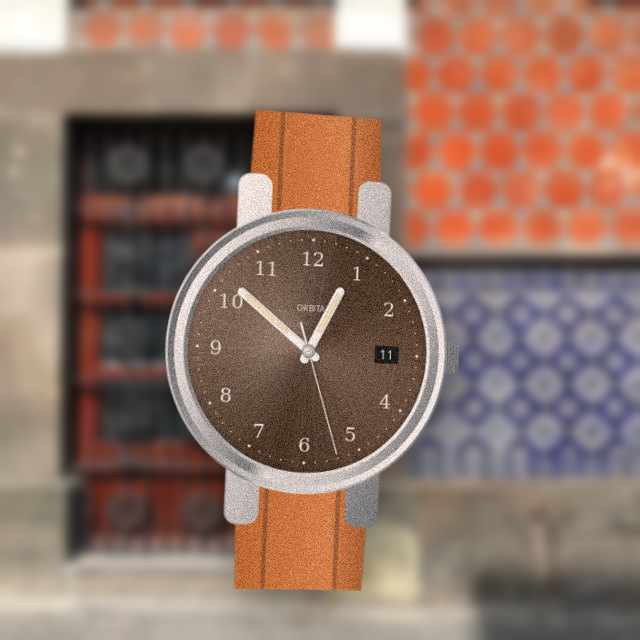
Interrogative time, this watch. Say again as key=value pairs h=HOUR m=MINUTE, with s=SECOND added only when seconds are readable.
h=12 m=51 s=27
